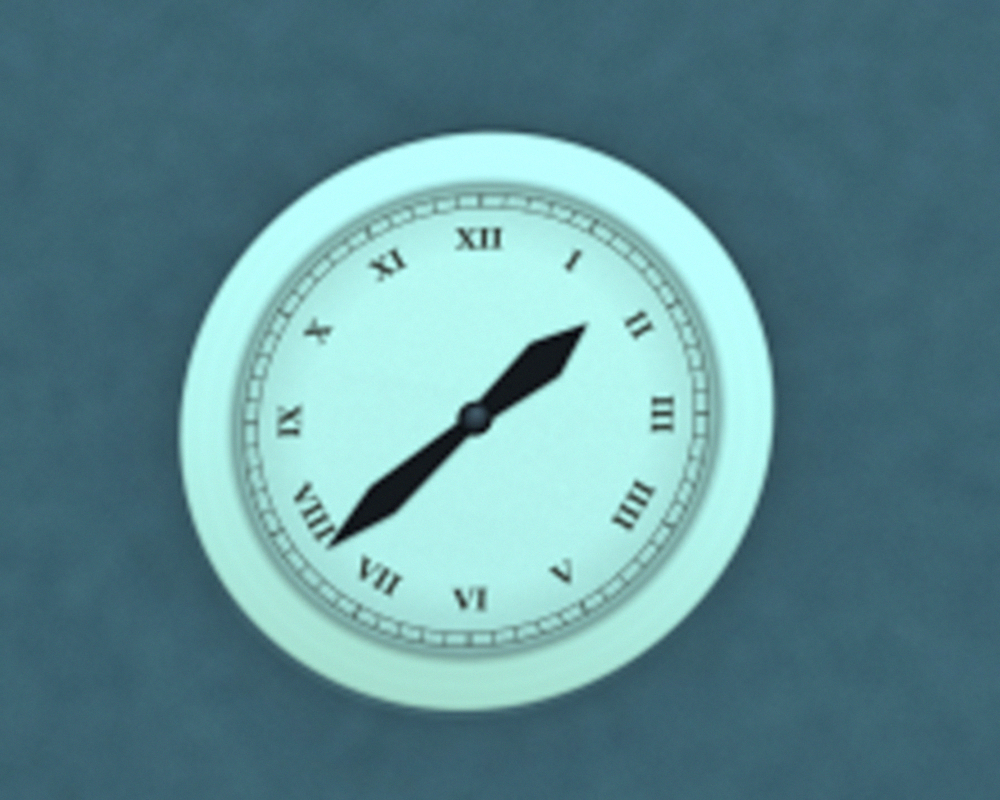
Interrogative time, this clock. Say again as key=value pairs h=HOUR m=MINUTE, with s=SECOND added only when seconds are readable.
h=1 m=38
